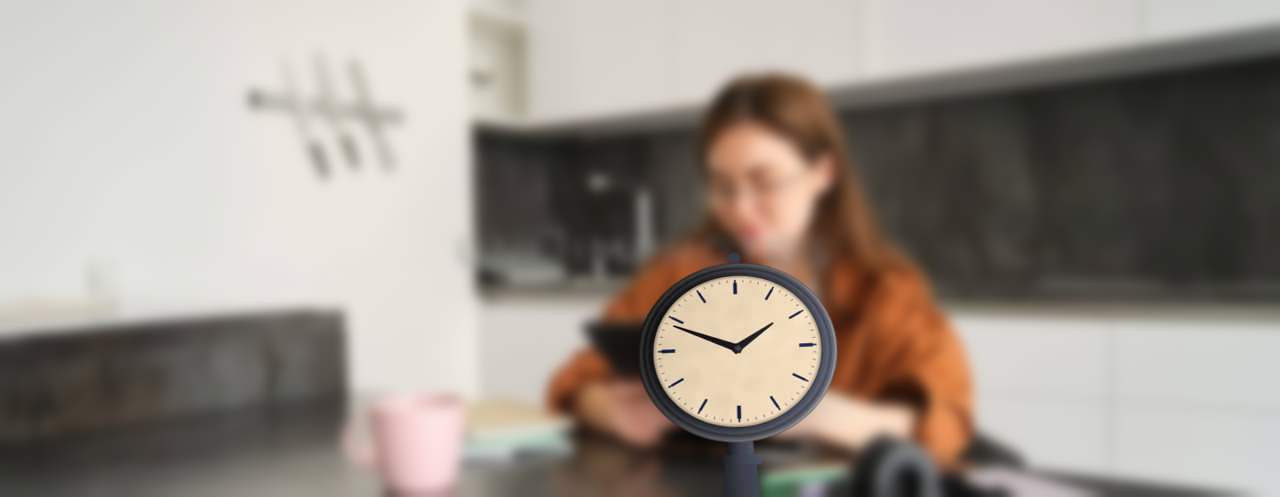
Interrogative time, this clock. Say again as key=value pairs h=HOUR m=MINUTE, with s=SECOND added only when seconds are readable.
h=1 m=49
